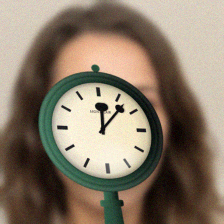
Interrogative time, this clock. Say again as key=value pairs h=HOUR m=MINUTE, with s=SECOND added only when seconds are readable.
h=12 m=7
